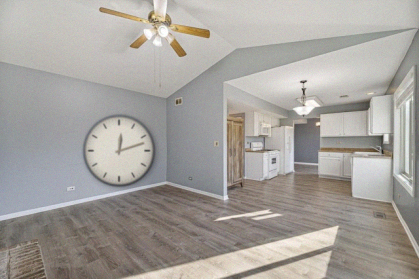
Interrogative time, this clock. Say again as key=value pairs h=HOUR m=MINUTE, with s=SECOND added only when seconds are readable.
h=12 m=12
